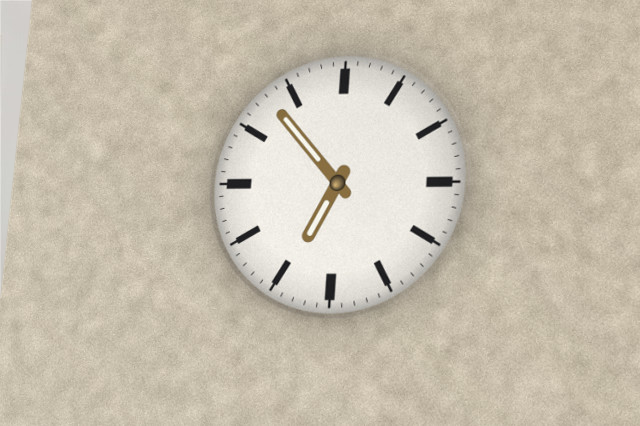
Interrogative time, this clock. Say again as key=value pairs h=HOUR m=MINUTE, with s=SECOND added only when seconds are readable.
h=6 m=53
